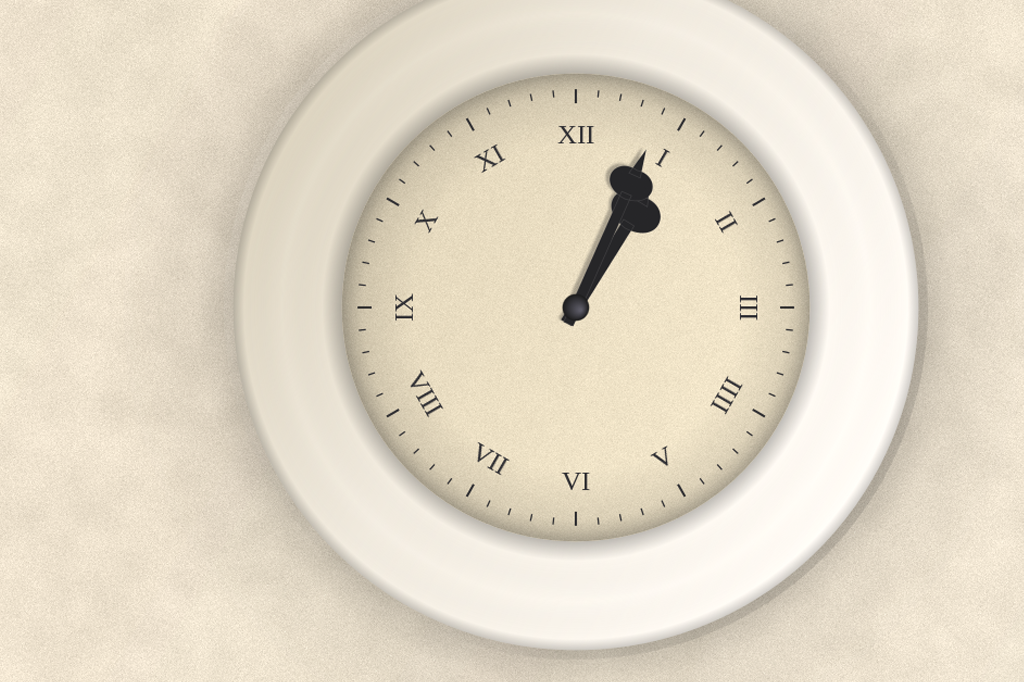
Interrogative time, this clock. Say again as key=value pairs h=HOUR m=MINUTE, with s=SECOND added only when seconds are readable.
h=1 m=4
